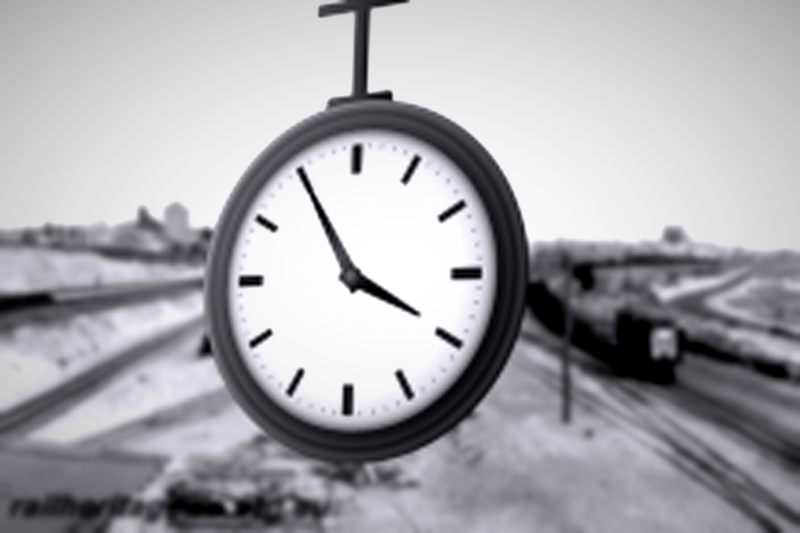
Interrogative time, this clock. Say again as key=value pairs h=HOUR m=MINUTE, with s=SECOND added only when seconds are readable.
h=3 m=55
